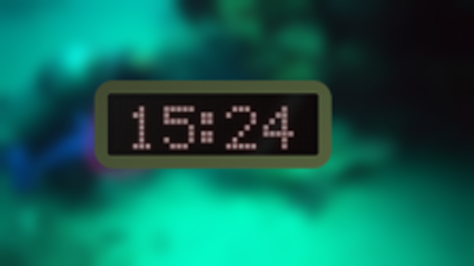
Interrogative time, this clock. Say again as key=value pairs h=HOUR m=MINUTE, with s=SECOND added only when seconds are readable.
h=15 m=24
